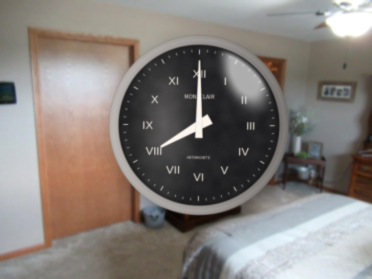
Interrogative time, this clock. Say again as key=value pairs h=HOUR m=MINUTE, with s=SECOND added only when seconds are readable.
h=8 m=0
